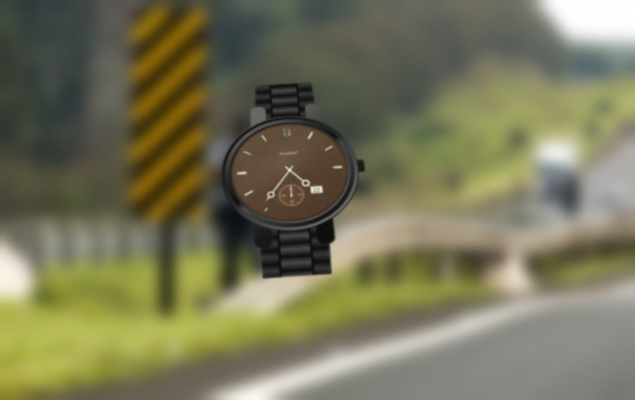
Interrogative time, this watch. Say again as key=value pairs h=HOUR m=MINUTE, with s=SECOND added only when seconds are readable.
h=4 m=36
